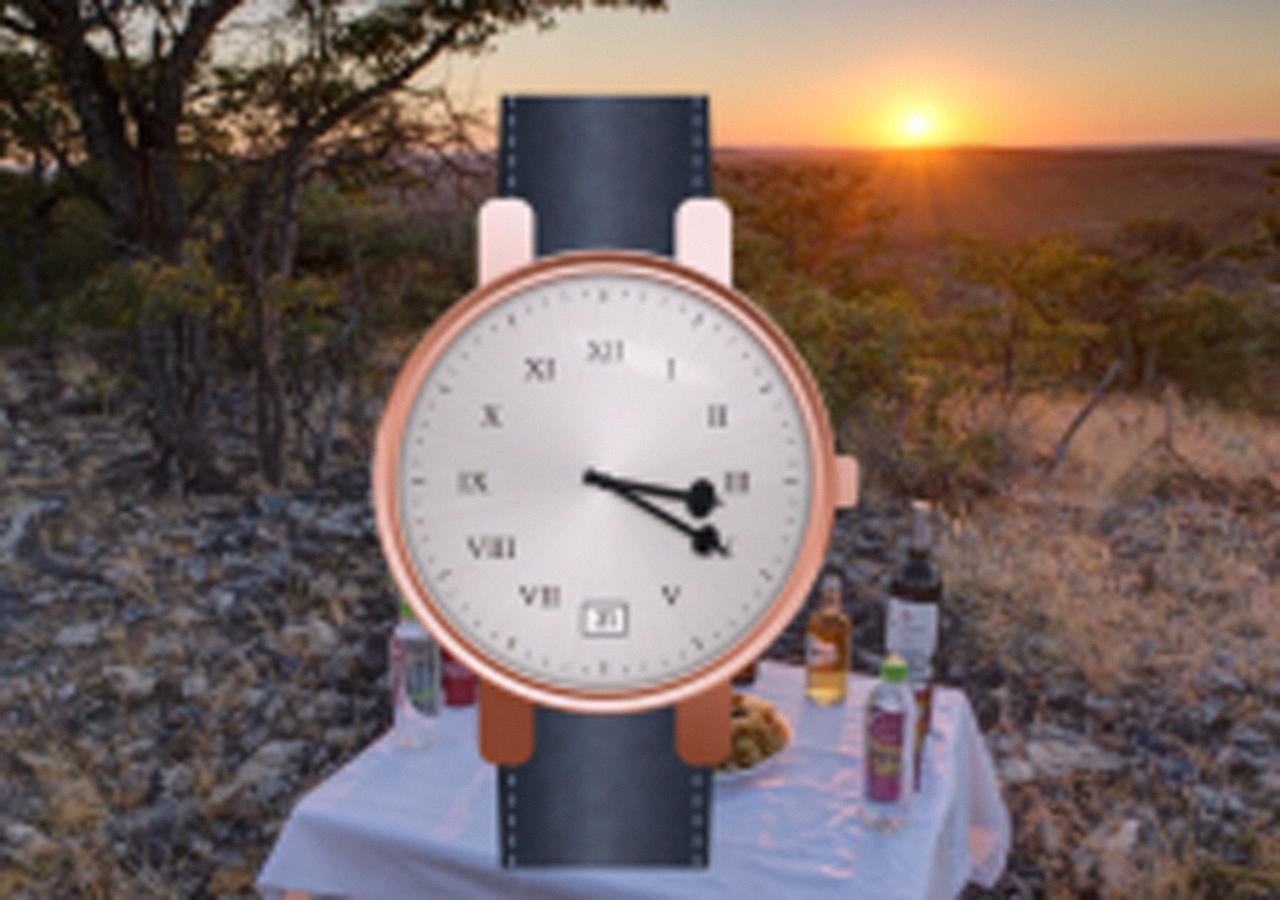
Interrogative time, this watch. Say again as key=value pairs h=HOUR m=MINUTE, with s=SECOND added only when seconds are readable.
h=3 m=20
